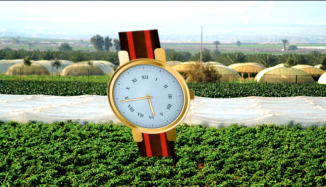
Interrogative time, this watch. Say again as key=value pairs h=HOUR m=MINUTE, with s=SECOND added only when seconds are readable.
h=5 m=44
